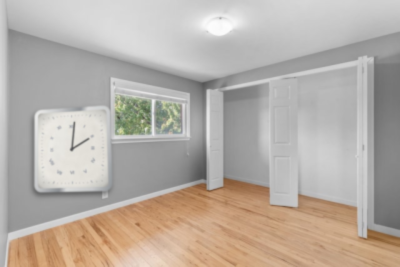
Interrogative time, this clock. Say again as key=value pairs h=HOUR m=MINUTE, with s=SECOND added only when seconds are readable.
h=2 m=1
